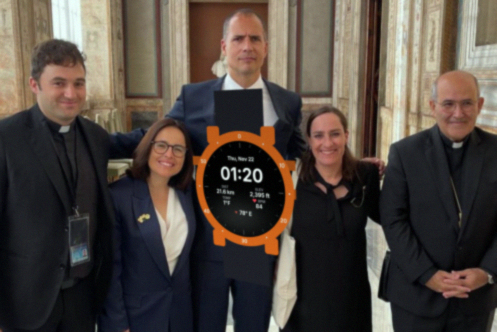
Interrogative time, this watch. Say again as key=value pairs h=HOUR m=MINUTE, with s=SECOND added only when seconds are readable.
h=1 m=20
